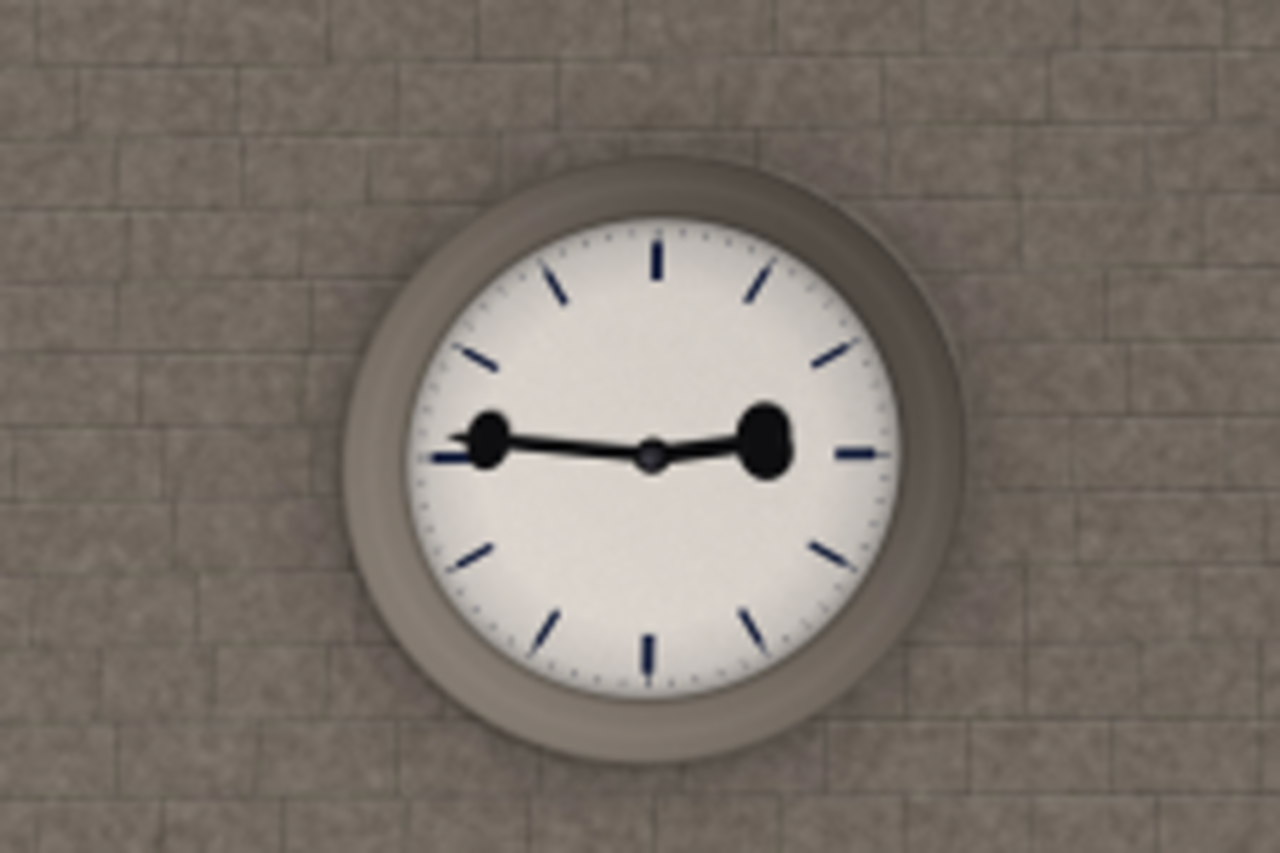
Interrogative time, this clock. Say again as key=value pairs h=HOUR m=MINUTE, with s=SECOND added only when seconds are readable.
h=2 m=46
